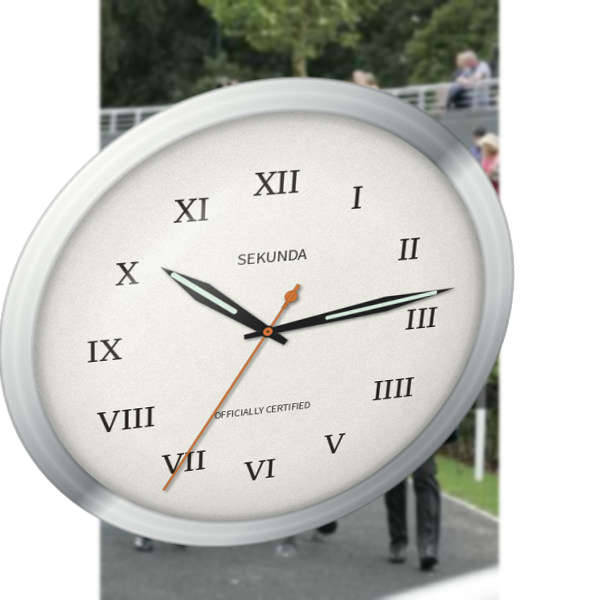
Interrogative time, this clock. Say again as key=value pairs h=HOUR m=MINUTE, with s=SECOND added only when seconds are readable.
h=10 m=13 s=35
